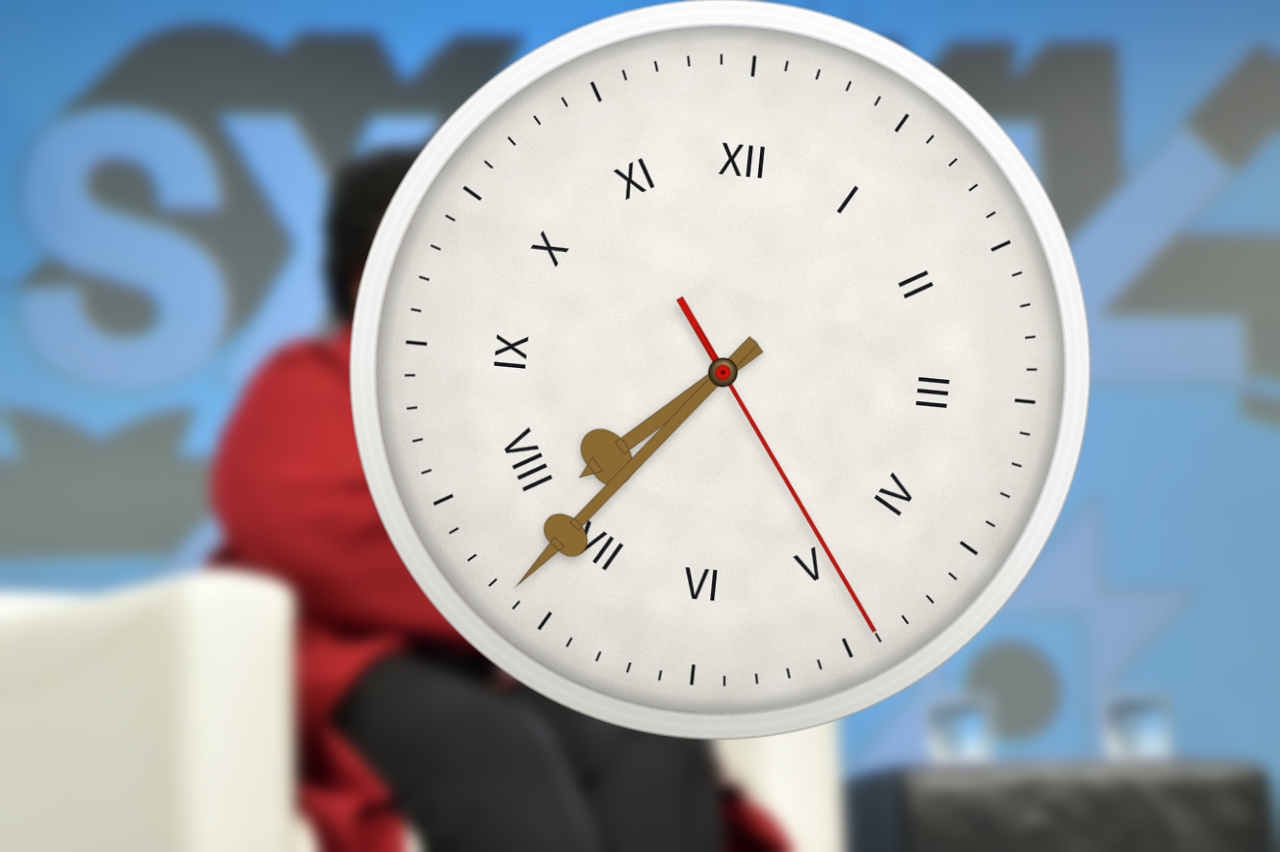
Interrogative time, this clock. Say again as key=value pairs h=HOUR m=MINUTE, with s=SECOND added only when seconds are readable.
h=7 m=36 s=24
